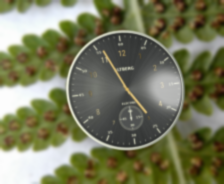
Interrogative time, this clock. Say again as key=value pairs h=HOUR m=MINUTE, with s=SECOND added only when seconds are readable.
h=4 m=56
